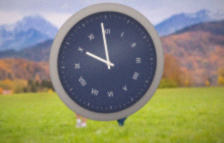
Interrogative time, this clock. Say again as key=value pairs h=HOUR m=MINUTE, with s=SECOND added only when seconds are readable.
h=9 m=59
